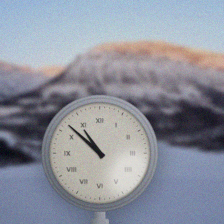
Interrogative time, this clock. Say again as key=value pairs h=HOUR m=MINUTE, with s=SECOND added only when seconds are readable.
h=10 m=52
